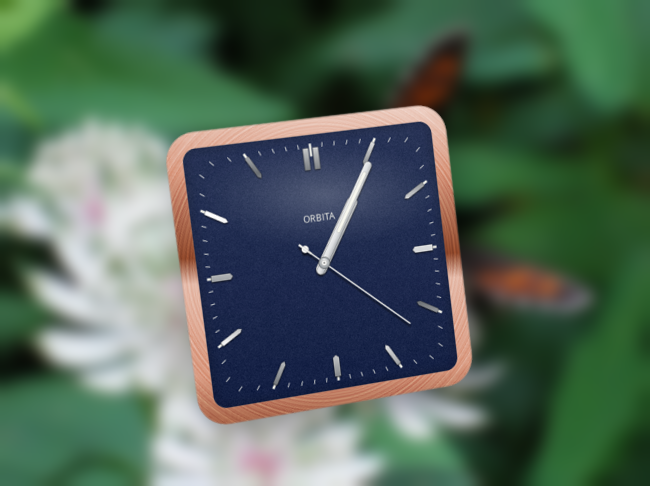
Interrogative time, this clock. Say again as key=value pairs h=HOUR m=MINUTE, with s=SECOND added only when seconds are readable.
h=1 m=5 s=22
